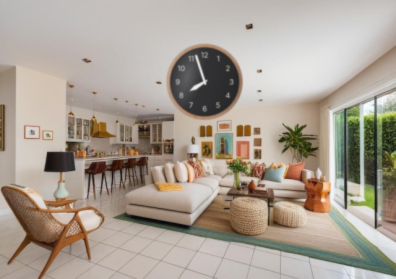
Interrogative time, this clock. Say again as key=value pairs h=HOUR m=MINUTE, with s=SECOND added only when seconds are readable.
h=7 m=57
